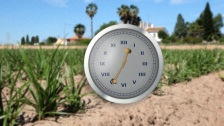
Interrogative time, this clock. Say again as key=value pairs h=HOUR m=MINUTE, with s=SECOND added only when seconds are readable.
h=12 m=35
